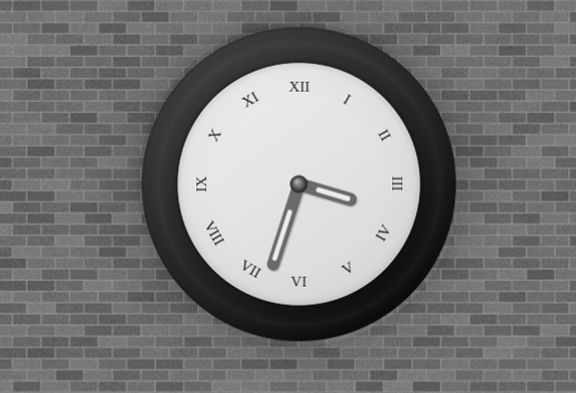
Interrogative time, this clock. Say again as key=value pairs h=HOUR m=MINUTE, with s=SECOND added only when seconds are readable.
h=3 m=33
